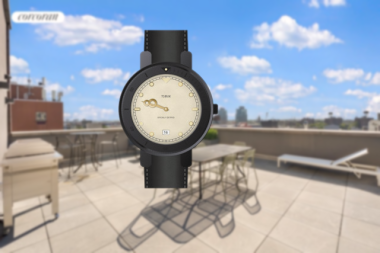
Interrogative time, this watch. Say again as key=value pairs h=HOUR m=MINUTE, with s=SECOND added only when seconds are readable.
h=9 m=48
